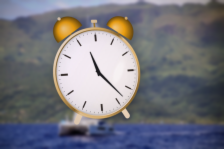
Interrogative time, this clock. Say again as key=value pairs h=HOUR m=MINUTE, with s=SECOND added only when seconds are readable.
h=11 m=23
